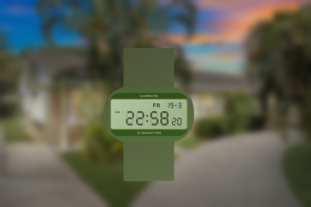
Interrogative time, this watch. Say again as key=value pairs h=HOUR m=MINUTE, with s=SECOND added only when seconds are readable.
h=22 m=58 s=20
